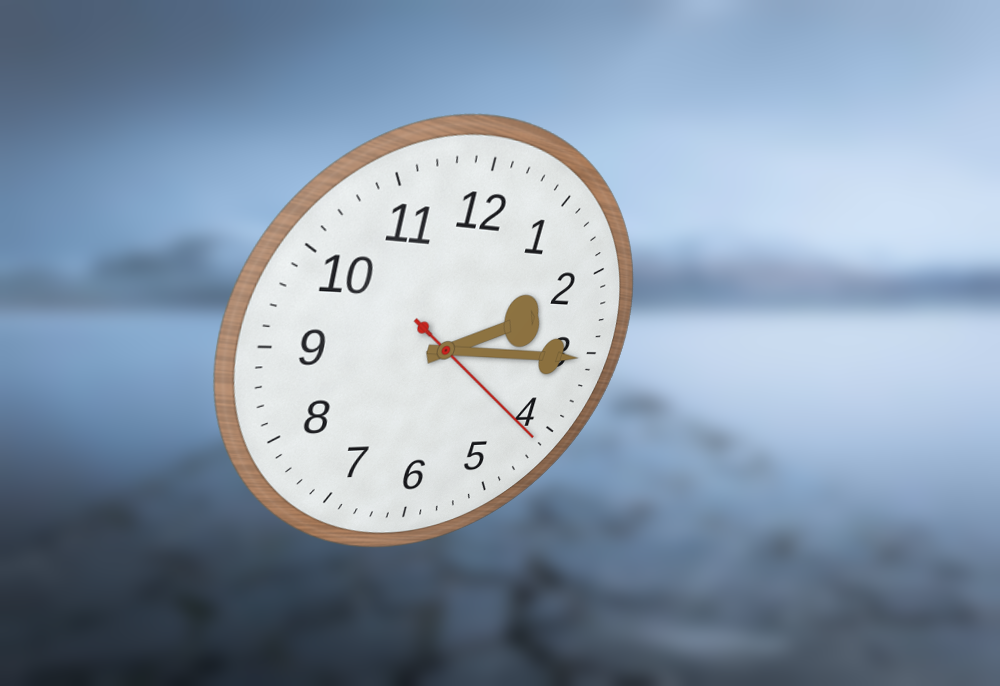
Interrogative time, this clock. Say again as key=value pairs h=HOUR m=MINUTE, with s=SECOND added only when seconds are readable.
h=2 m=15 s=21
